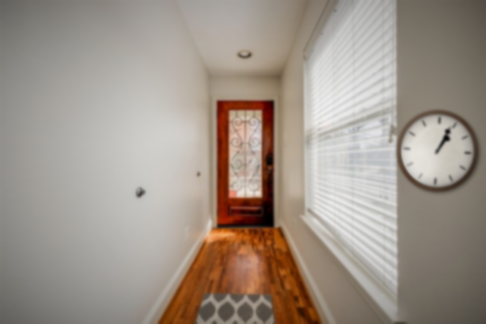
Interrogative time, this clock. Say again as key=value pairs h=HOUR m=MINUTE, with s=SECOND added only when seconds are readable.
h=1 m=4
